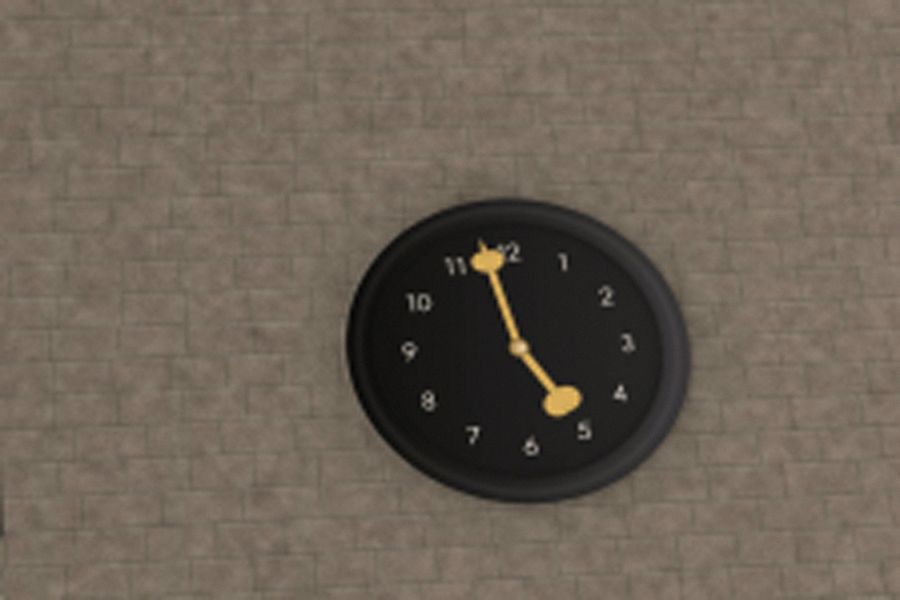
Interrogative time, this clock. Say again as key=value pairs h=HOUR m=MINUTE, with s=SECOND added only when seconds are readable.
h=4 m=58
